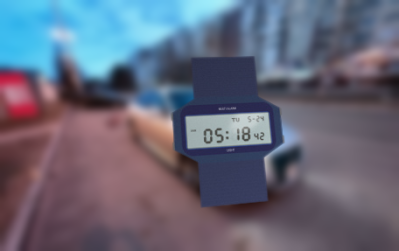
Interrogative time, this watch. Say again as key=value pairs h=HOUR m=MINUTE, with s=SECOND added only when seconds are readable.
h=5 m=18 s=42
